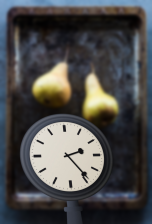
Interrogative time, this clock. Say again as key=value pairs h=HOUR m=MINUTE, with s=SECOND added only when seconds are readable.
h=2 m=24
